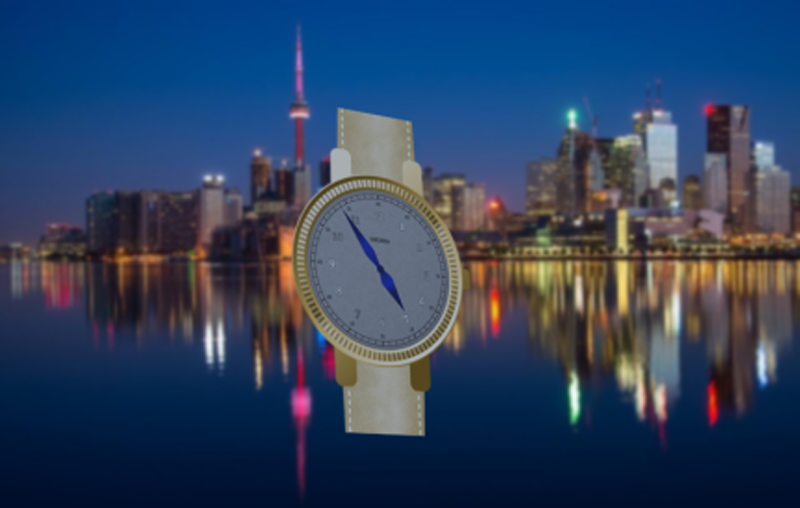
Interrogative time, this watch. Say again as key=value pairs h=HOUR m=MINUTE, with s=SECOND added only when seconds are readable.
h=4 m=54
